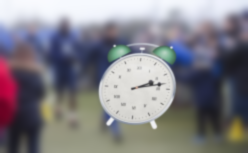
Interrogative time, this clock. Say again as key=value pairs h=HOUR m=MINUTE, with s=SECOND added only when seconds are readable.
h=2 m=13
